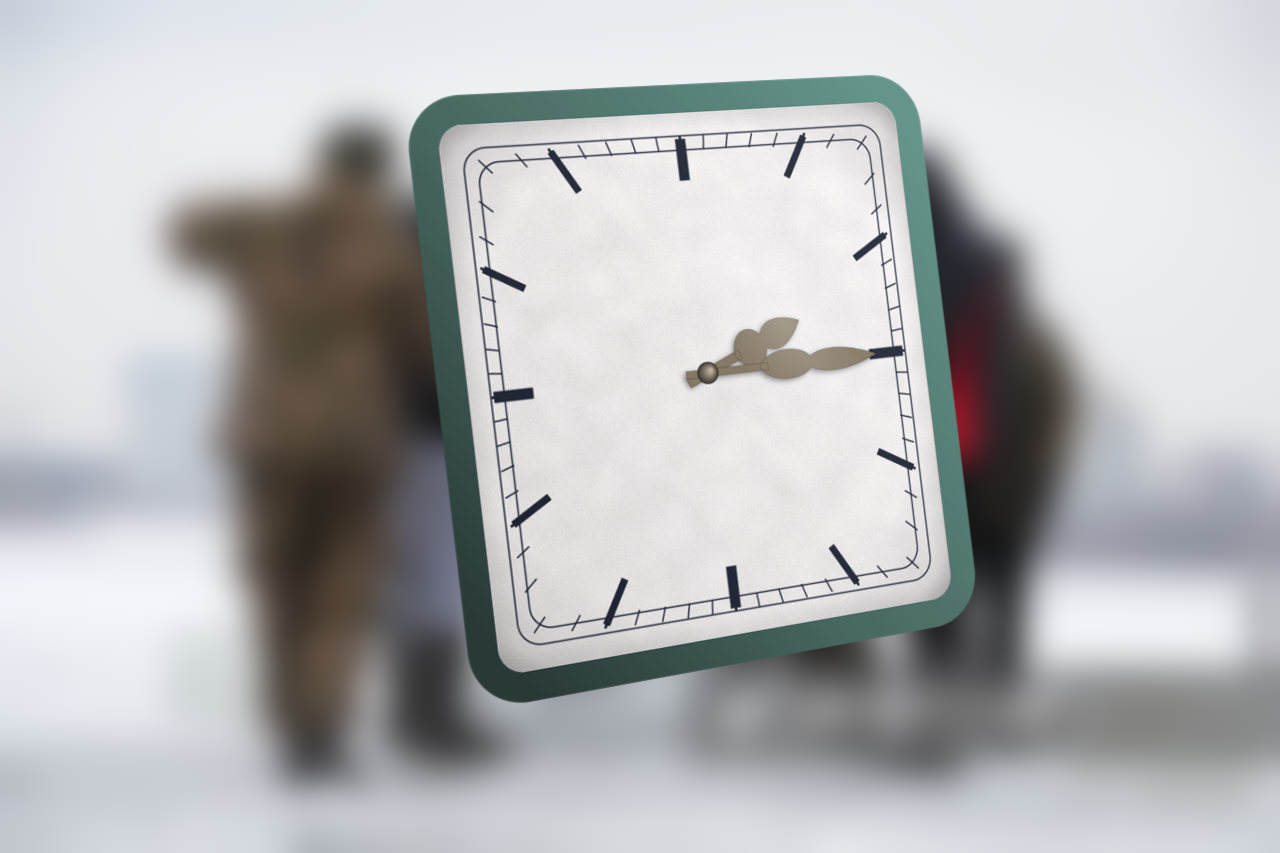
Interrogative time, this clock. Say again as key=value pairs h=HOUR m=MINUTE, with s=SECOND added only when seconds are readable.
h=2 m=15
